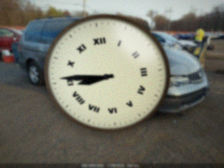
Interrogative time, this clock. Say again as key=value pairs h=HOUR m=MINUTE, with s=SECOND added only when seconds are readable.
h=8 m=46
